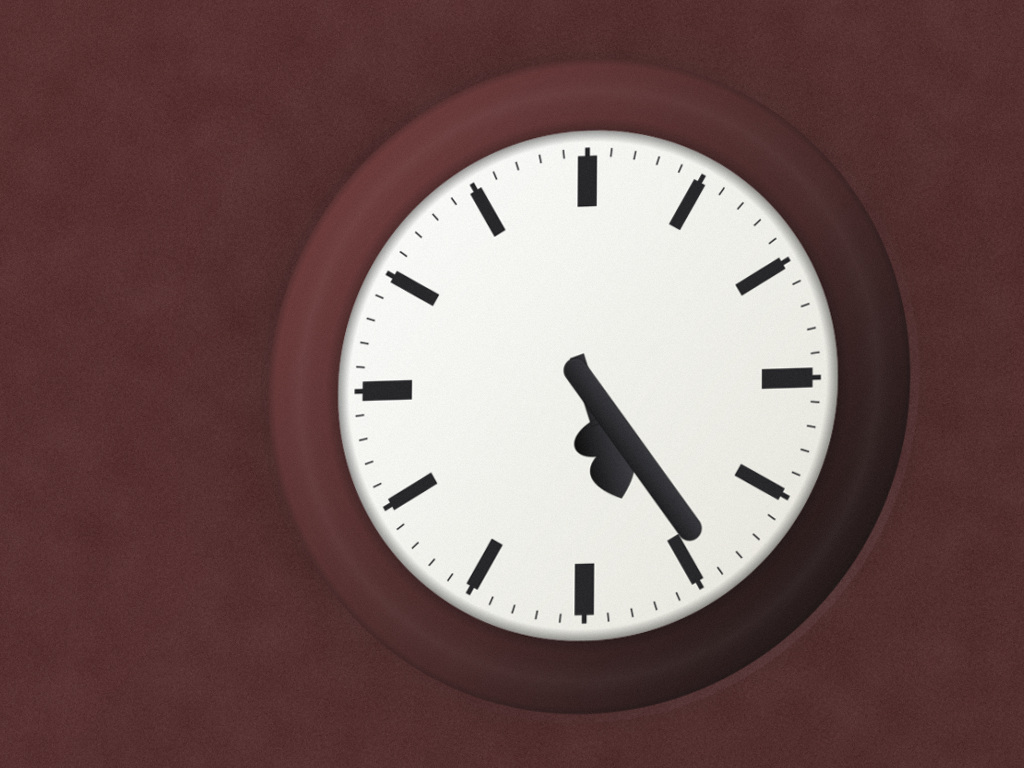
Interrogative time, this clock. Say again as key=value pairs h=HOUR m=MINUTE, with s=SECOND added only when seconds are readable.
h=5 m=24
